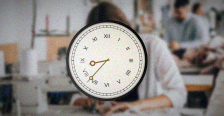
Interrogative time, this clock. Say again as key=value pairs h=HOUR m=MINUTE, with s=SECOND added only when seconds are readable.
h=8 m=37
